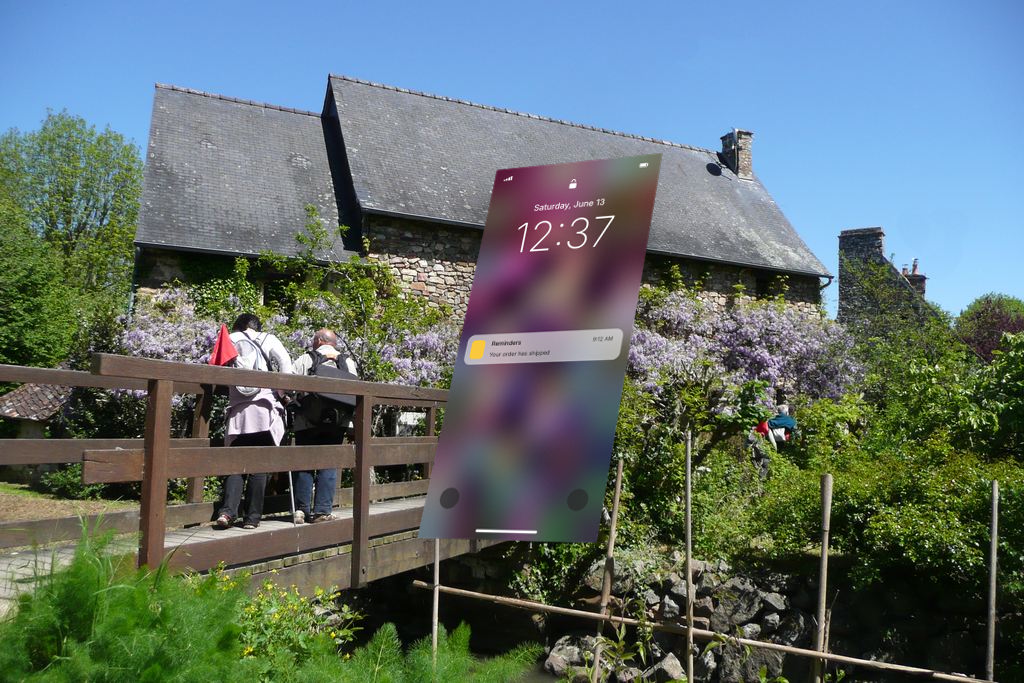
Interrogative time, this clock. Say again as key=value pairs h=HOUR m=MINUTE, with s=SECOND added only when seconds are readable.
h=12 m=37
